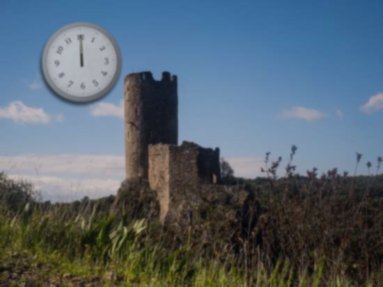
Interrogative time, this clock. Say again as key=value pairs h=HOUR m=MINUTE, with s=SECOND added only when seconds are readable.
h=12 m=0
